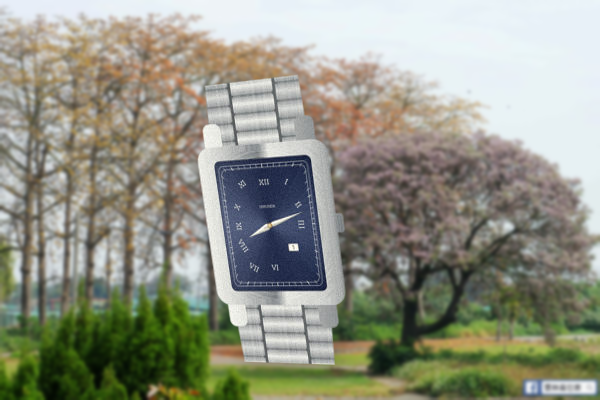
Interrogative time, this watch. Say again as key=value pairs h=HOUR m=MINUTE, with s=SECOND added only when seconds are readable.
h=8 m=12
